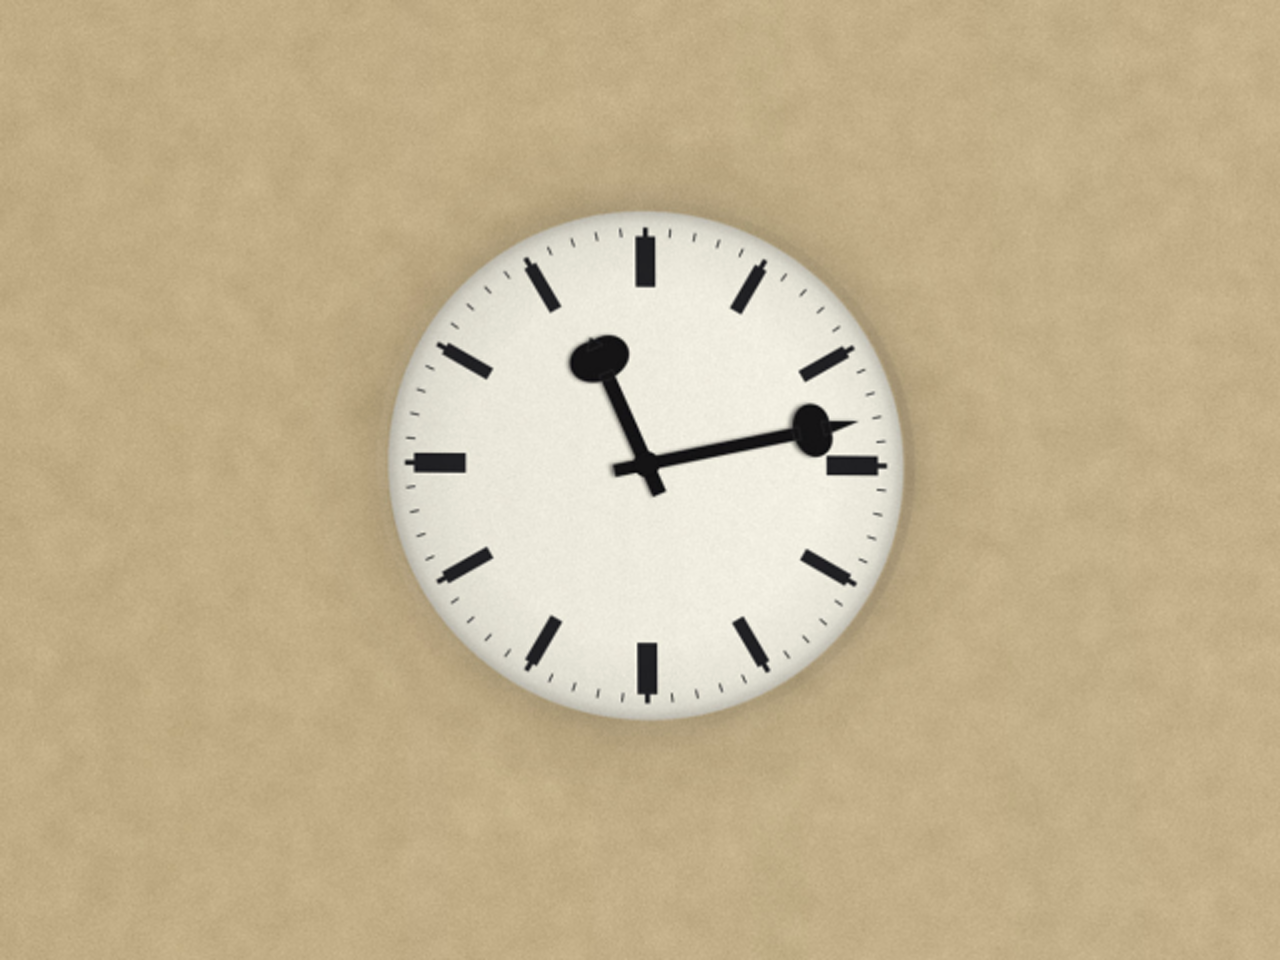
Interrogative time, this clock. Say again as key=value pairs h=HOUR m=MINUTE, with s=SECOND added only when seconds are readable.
h=11 m=13
